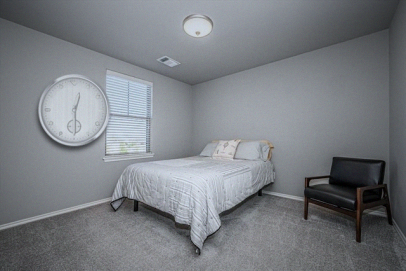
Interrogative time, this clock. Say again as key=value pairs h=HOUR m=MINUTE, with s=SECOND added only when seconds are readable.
h=12 m=30
